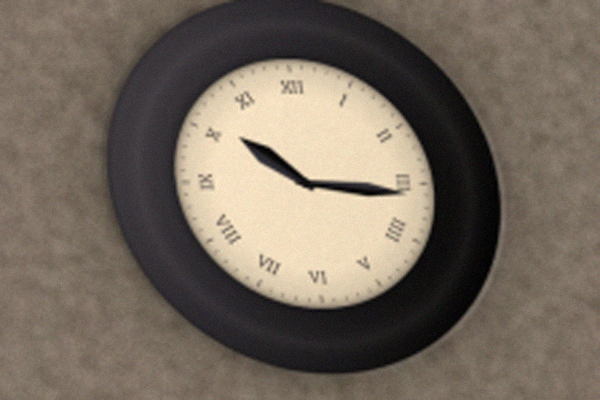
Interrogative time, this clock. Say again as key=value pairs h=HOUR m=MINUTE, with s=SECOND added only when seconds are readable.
h=10 m=16
